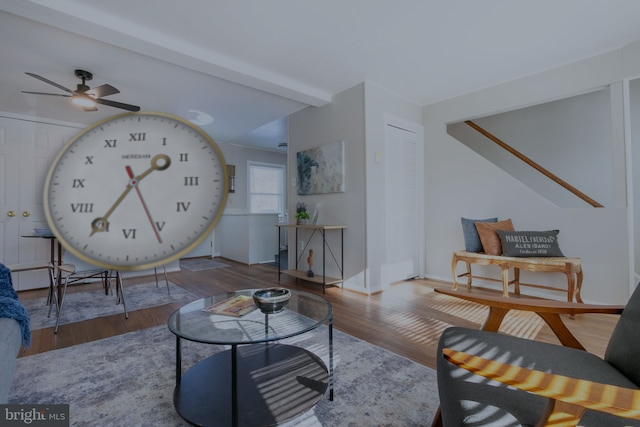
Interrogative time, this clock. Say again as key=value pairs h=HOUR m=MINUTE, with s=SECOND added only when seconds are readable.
h=1 m=35 s=26
